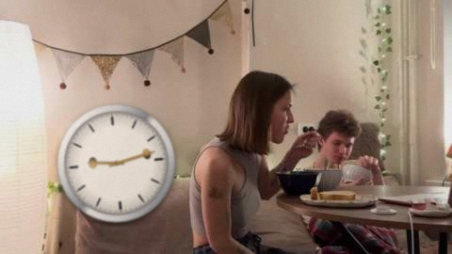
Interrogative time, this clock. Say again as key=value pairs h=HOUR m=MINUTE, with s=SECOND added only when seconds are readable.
h=9 m=13
